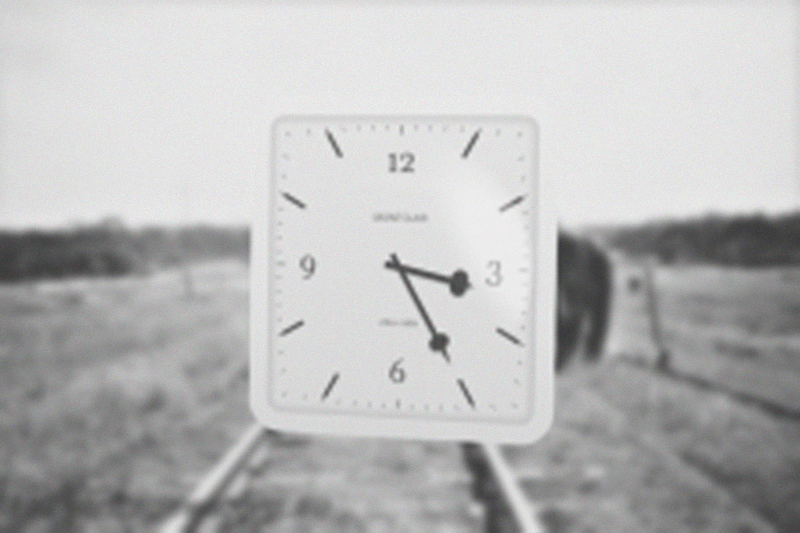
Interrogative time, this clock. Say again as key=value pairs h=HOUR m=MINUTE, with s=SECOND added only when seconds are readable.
h=3 m=25
